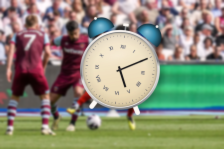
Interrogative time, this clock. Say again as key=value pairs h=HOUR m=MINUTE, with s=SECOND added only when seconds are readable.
h=5 m=10
